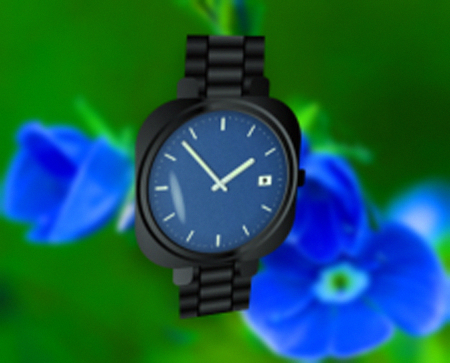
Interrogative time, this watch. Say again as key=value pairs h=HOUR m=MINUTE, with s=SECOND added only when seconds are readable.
h=1 m=53
